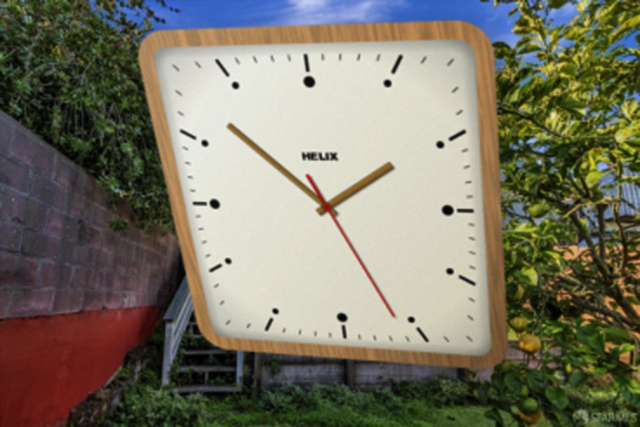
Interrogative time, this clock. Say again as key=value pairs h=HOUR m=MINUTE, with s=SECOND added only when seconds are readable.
h=1 m=52 s=26
